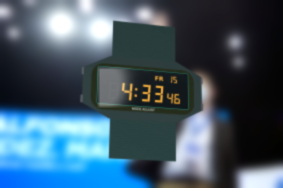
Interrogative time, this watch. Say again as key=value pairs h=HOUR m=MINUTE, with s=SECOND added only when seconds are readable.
h=4 m=33 s=46
